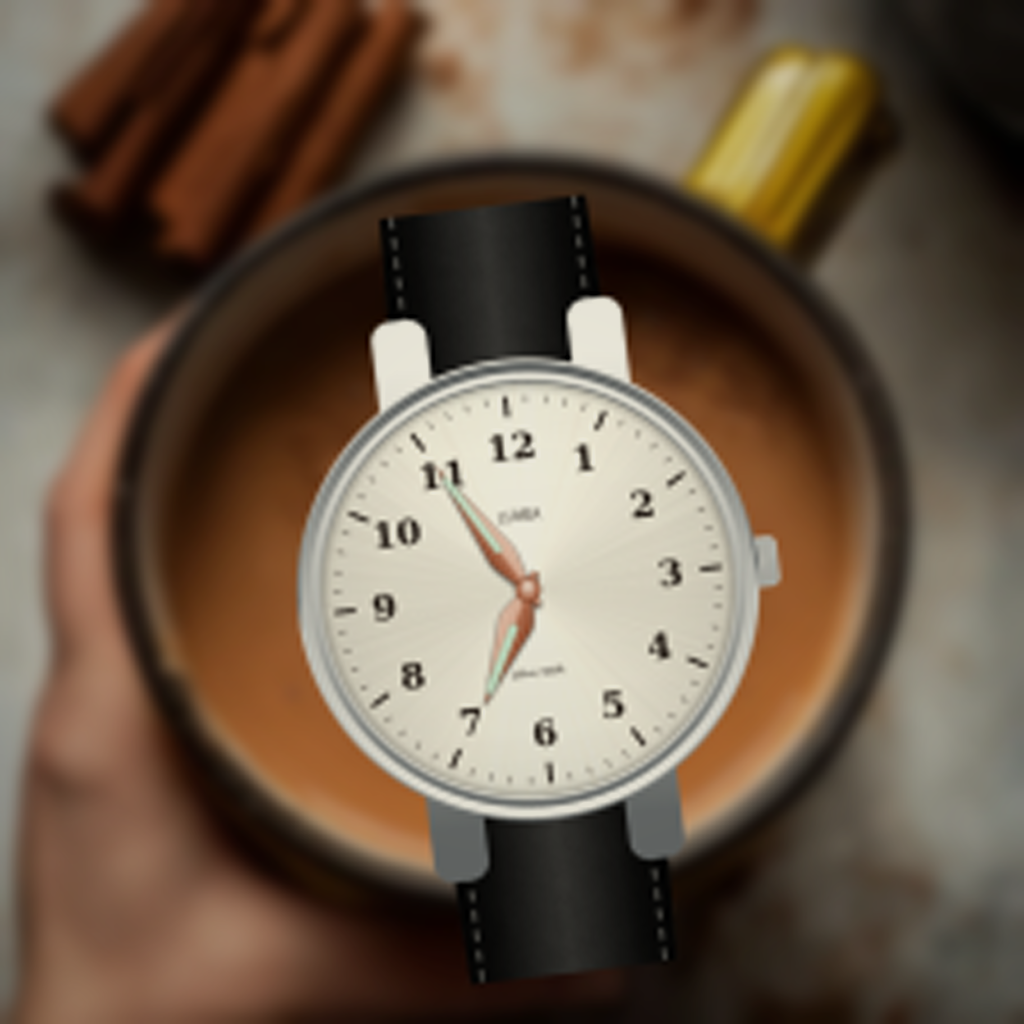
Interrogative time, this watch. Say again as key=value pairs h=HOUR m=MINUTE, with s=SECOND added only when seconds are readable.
h=6 m=55
